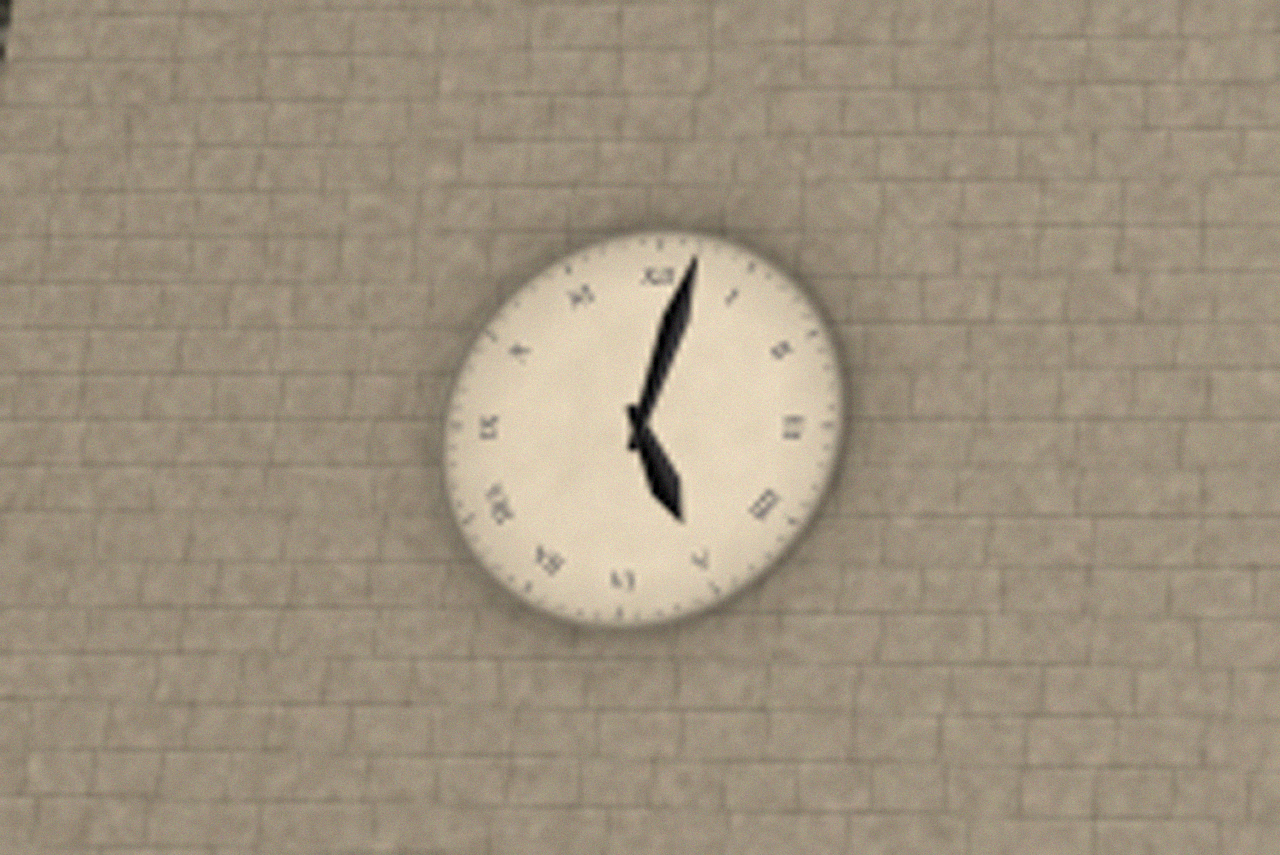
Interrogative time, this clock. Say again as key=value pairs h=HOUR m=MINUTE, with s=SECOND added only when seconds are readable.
h=5 m=2
